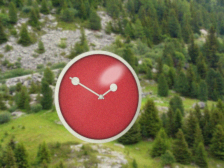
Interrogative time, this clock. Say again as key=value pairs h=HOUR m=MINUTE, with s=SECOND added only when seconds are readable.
h=1 m=50
